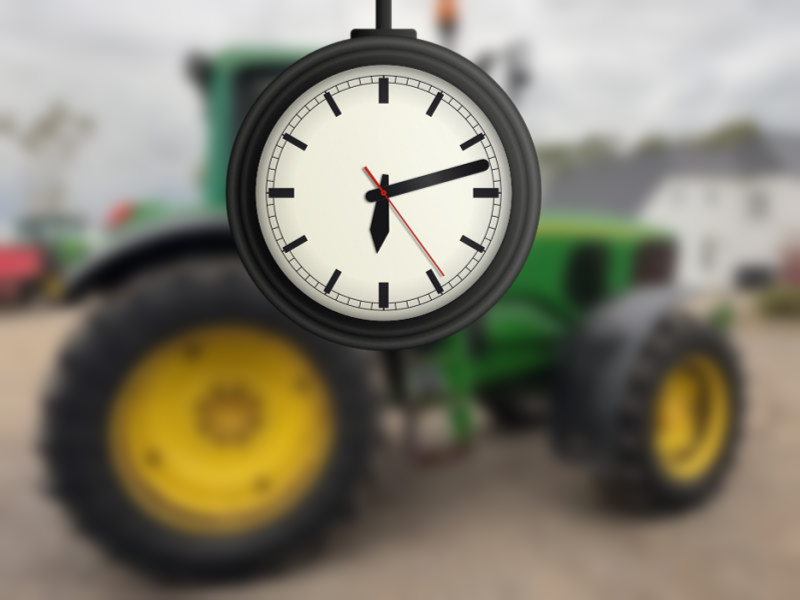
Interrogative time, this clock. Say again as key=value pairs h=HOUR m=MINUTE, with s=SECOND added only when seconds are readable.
h=6 m=12 s=24
